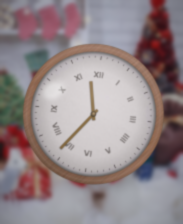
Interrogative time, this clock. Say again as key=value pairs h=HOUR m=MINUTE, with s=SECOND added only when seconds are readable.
h=11 m=36
